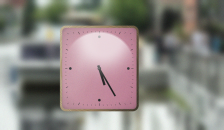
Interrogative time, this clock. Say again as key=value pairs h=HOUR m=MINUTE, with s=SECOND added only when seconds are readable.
h=5 m=25
